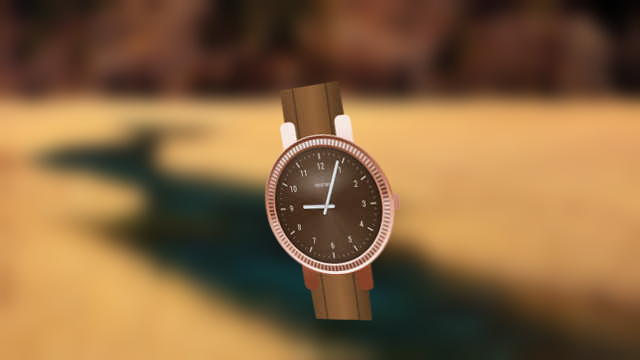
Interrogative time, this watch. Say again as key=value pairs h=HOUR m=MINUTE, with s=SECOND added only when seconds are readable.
h=9 m=4
